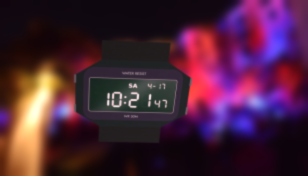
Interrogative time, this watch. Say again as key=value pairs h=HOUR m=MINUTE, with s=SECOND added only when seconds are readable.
h=10 m=21 s=47
